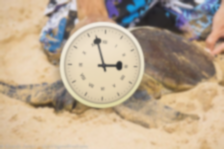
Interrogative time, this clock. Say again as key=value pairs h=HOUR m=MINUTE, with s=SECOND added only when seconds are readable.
h=2 m=57
